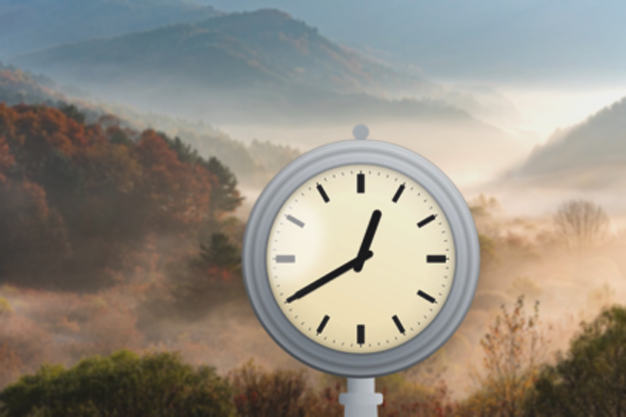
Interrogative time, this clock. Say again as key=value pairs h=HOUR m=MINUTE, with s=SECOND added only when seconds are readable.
h=12 m=40
